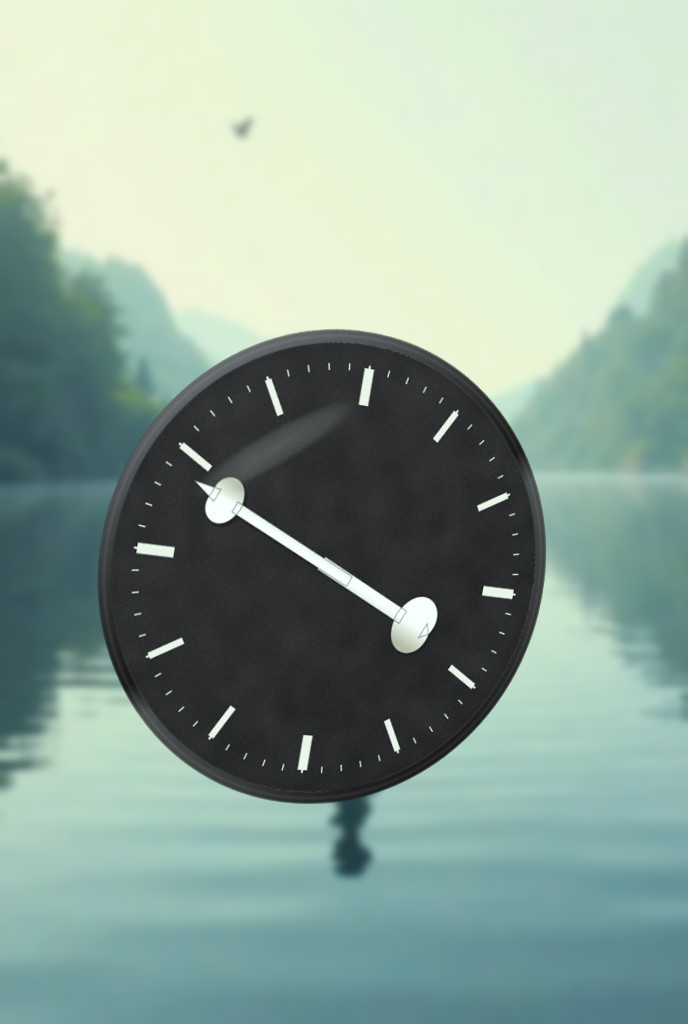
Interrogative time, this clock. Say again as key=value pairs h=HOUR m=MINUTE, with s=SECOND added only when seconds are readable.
h=3 m=49
